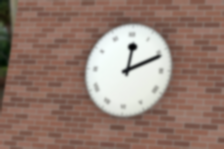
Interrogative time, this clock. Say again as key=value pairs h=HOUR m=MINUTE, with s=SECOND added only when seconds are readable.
h=12 m=11
